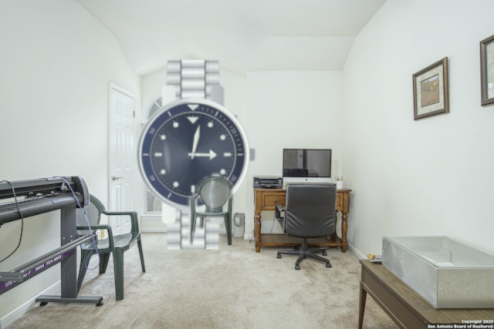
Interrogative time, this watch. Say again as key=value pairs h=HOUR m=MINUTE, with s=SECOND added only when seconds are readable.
h=3 m=2
